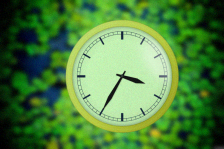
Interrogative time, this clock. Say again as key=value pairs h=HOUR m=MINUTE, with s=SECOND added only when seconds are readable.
h=3 m=35
